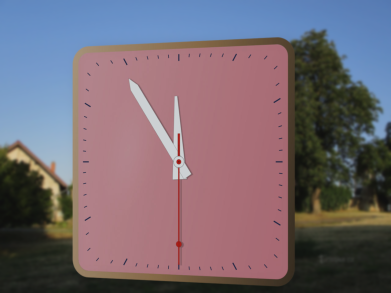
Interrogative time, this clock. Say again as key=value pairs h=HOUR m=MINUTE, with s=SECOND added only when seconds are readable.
h=11 m=54 s=30
